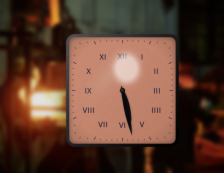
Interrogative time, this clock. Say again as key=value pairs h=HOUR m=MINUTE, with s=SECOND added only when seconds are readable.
h=5 m=28
